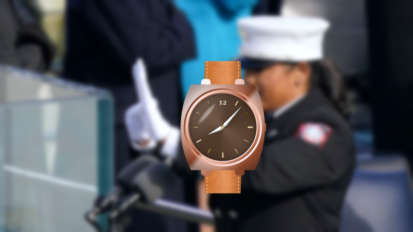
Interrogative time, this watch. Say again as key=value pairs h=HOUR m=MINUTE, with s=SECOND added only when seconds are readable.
h=8 m=7
